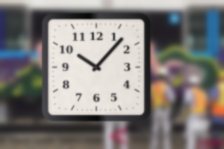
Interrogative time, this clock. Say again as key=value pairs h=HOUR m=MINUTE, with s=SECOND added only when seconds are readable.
h=10 m=7
